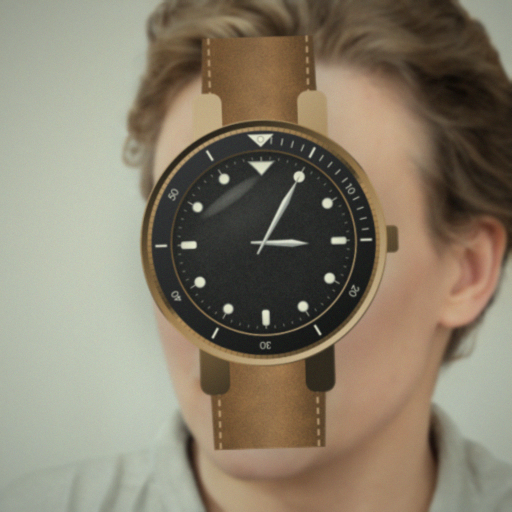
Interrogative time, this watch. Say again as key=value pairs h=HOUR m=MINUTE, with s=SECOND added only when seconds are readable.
h=3 m=5
